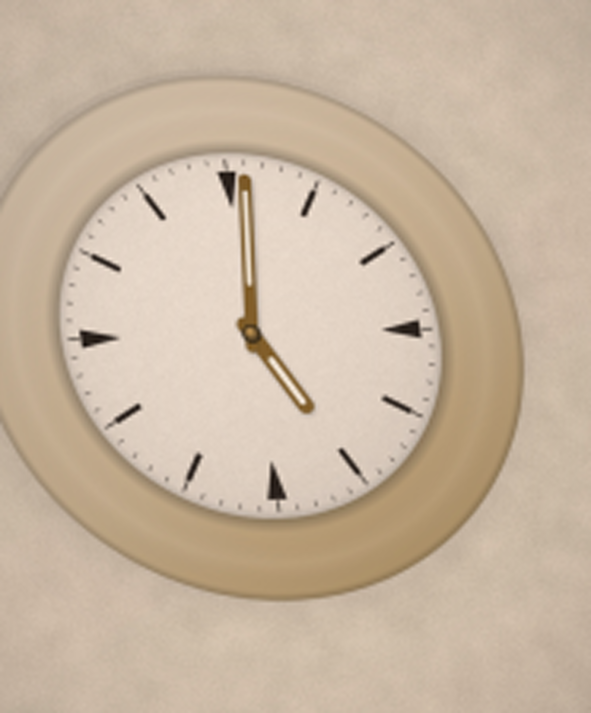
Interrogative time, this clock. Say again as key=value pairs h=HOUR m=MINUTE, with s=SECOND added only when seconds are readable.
h=5 m=1
